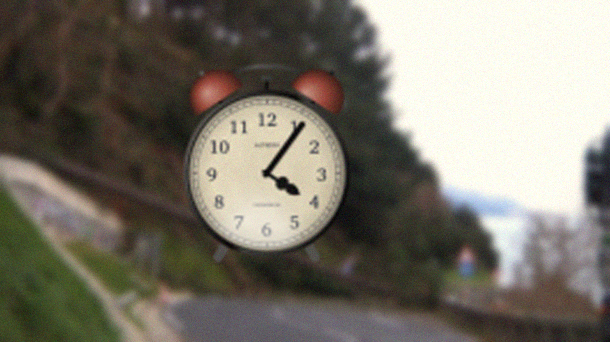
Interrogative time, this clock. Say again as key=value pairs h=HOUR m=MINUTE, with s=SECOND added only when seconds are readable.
h=4 m=6
